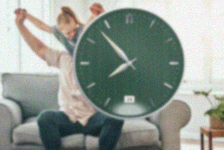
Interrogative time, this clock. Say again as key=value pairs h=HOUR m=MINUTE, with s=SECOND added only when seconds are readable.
h=7 m=53
